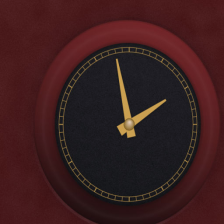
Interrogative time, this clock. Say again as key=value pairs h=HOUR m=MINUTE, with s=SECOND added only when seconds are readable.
h=1 m=58
